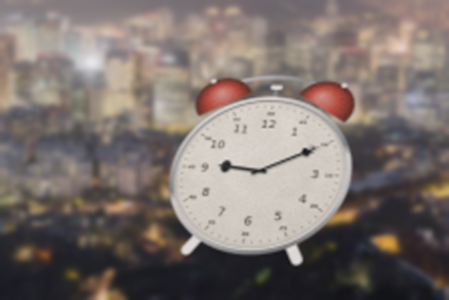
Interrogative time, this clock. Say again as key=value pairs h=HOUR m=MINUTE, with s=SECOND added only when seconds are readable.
h=9 m=10
